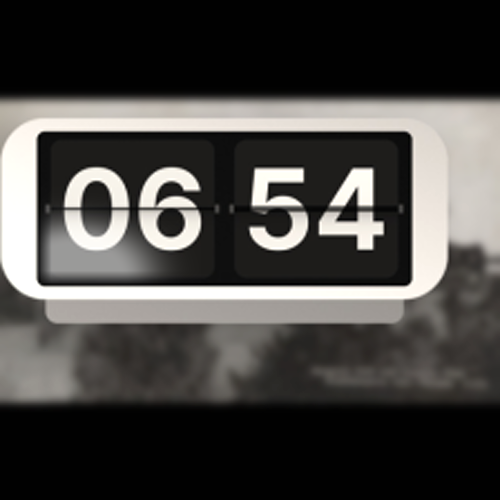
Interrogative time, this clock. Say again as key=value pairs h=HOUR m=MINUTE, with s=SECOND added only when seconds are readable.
h=6 m=54
